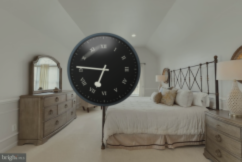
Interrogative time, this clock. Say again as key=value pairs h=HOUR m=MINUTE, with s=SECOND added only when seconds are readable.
h=6 m=46
